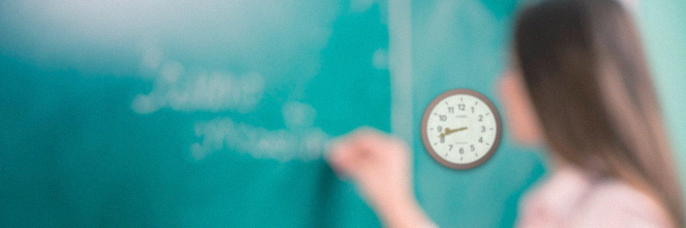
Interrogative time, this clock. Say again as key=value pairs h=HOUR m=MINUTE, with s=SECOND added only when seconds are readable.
h=8 m=42
